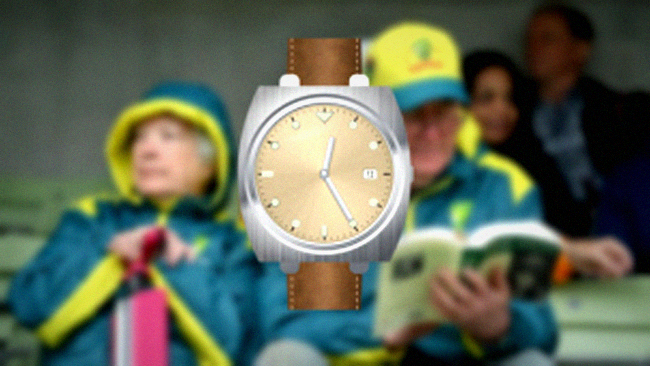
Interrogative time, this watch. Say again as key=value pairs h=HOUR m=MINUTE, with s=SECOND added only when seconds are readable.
h=12 m=25
